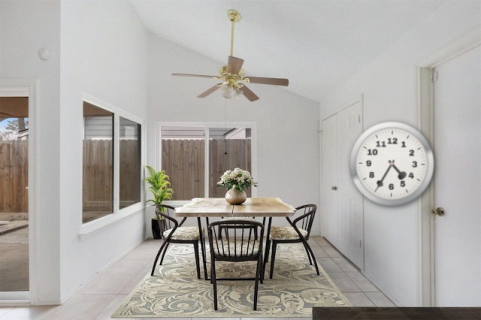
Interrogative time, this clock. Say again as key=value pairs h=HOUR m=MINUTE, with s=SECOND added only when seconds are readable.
h=4 m=35
